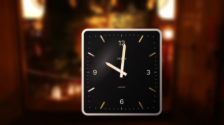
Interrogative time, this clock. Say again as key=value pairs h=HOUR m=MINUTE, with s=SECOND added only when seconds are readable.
h=10 m=1
